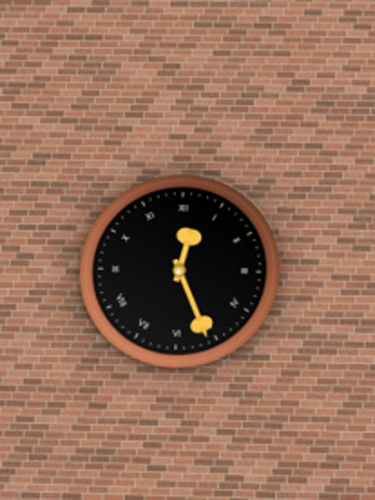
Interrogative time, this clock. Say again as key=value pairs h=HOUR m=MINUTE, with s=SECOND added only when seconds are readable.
h=12 m=26
